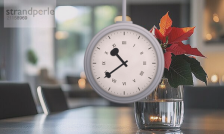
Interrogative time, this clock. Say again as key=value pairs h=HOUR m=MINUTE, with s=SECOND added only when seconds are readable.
h=10 m=39
